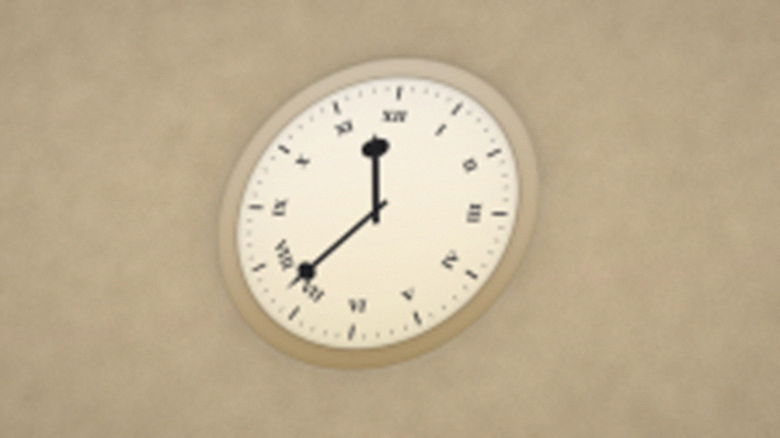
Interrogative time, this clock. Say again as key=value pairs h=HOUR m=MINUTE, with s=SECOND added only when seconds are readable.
h=11 m=37
